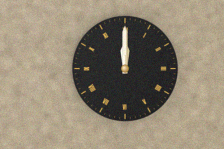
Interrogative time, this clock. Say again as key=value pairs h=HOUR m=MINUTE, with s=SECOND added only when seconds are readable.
h=12 m=0
